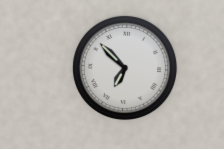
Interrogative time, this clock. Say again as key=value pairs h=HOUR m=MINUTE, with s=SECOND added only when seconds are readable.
h=6 m=52
